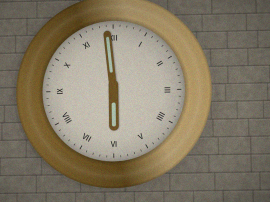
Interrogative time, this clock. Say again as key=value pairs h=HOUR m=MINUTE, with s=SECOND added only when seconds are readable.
h=5 m=59
